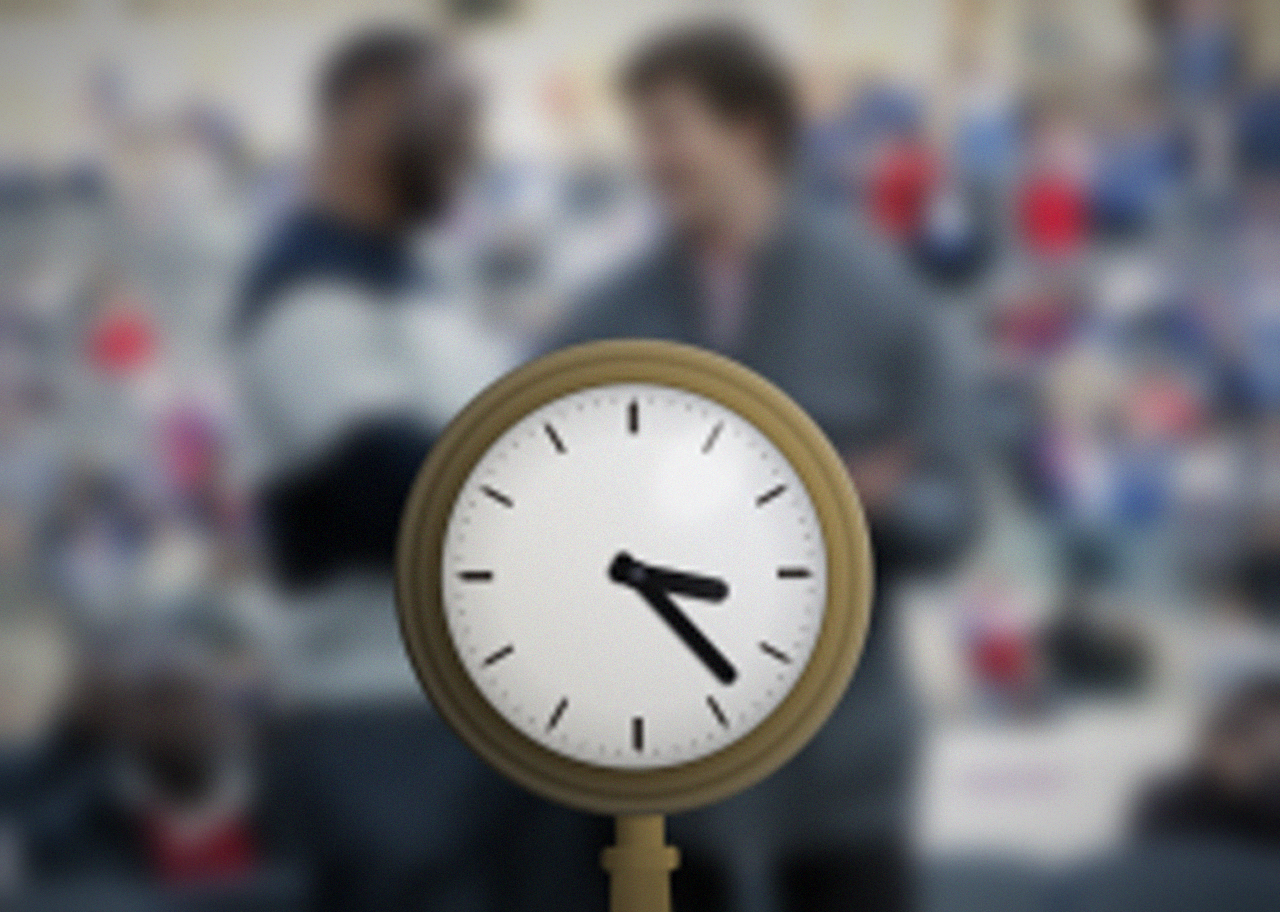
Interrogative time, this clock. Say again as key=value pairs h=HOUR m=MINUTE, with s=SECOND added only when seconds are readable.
h=3 m=23
